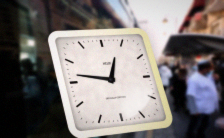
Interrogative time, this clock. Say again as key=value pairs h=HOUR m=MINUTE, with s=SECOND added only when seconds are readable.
h=12 m=47
